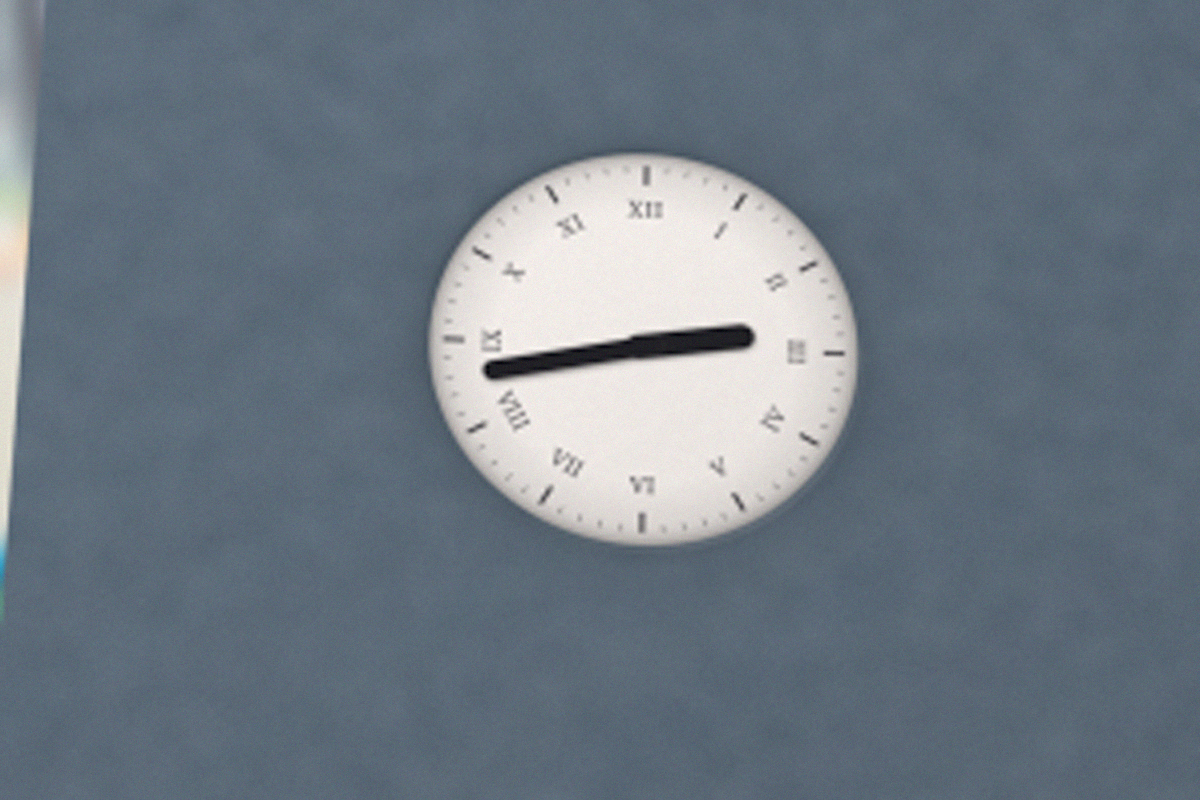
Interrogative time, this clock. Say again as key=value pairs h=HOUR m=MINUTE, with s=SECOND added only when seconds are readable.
h=2 m=43
